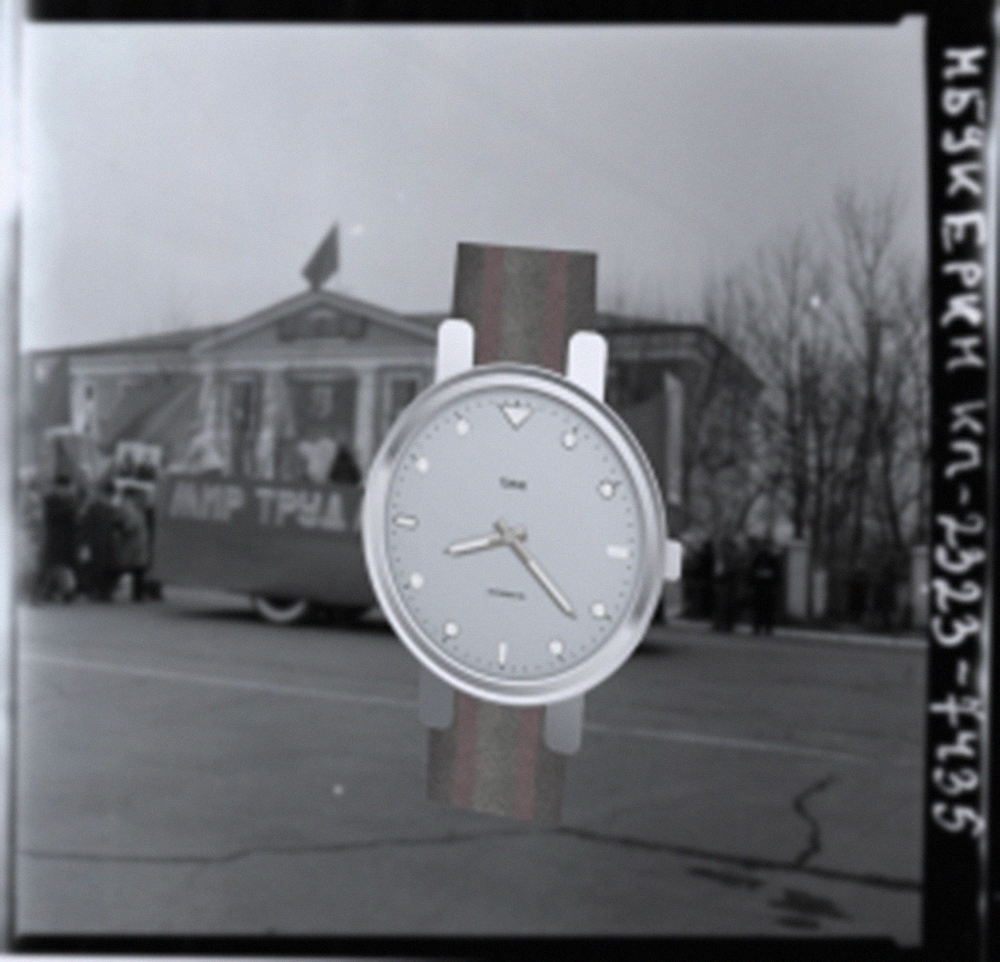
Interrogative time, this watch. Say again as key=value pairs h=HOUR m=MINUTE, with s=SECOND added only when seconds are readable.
h=8 m=22
